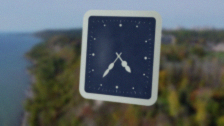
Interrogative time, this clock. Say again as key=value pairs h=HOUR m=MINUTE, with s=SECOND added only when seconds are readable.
h=4 m=36
